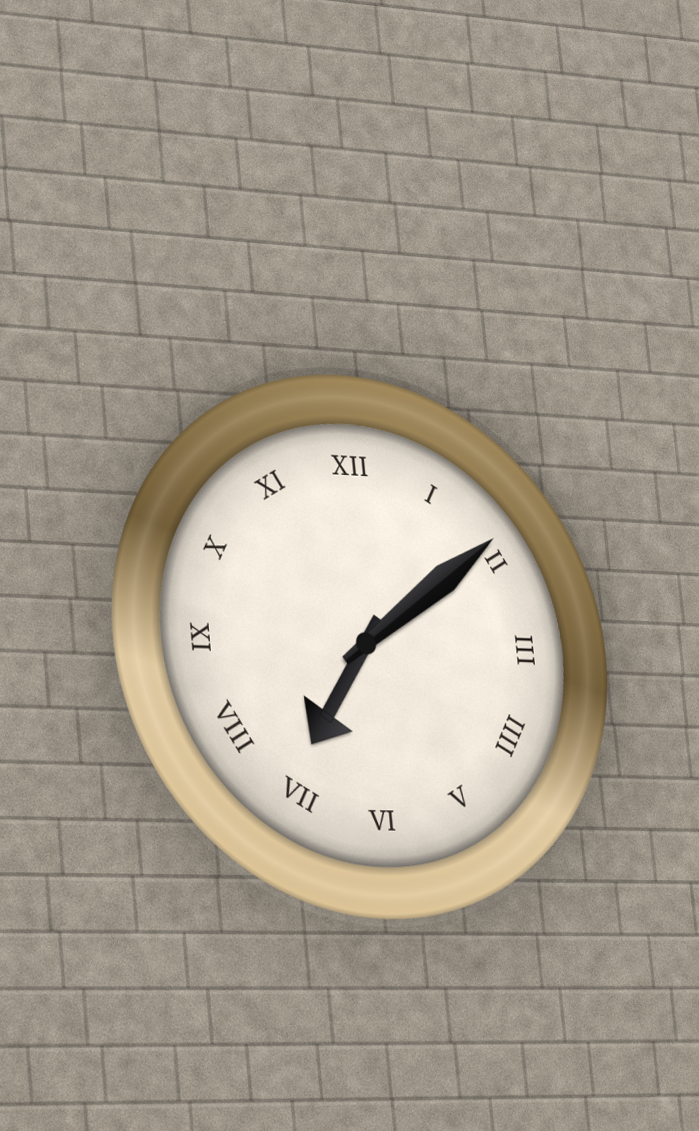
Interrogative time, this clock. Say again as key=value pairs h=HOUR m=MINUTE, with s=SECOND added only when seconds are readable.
h=7 m=9
